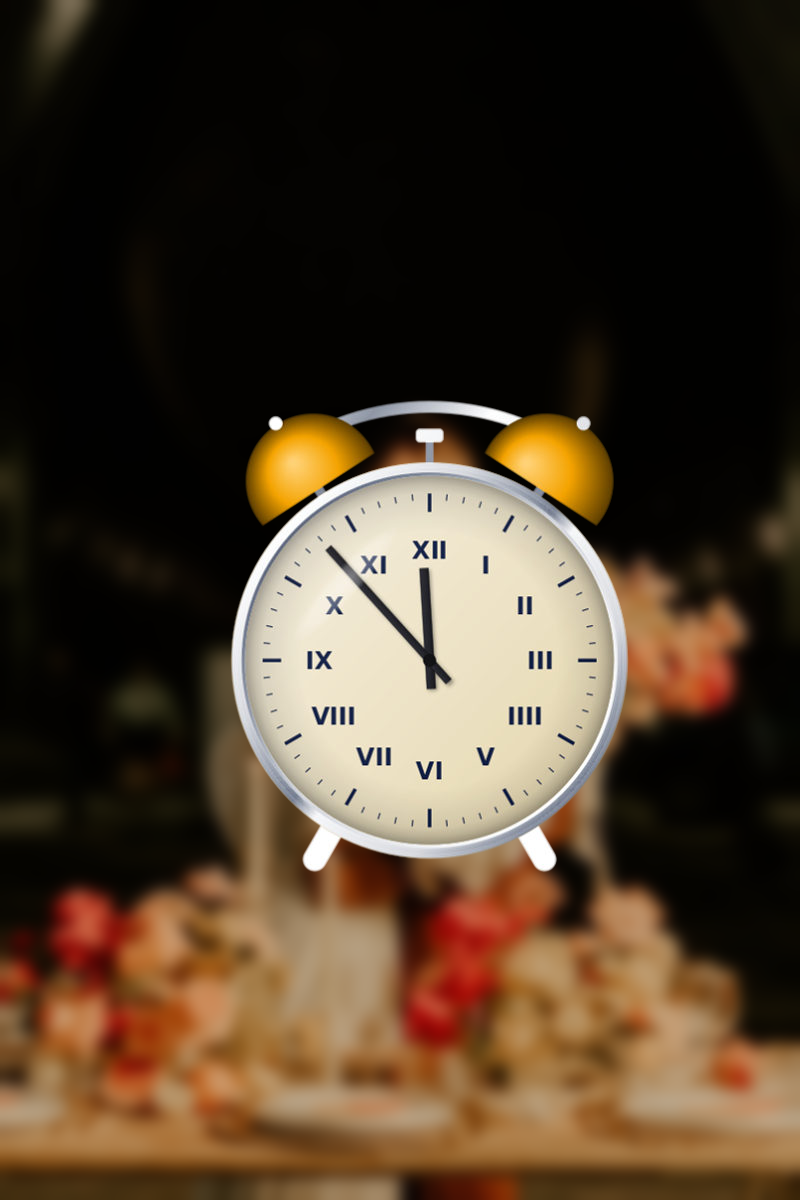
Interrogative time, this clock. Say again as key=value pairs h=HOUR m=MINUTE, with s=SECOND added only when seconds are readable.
h=11 m=53
